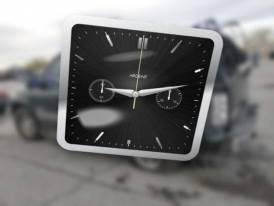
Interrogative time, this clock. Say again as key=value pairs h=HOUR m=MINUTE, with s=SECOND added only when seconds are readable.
h=9 m=12
